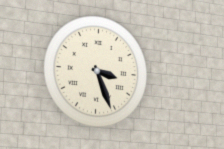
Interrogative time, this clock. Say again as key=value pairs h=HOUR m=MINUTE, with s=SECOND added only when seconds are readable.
h=3 m=26
